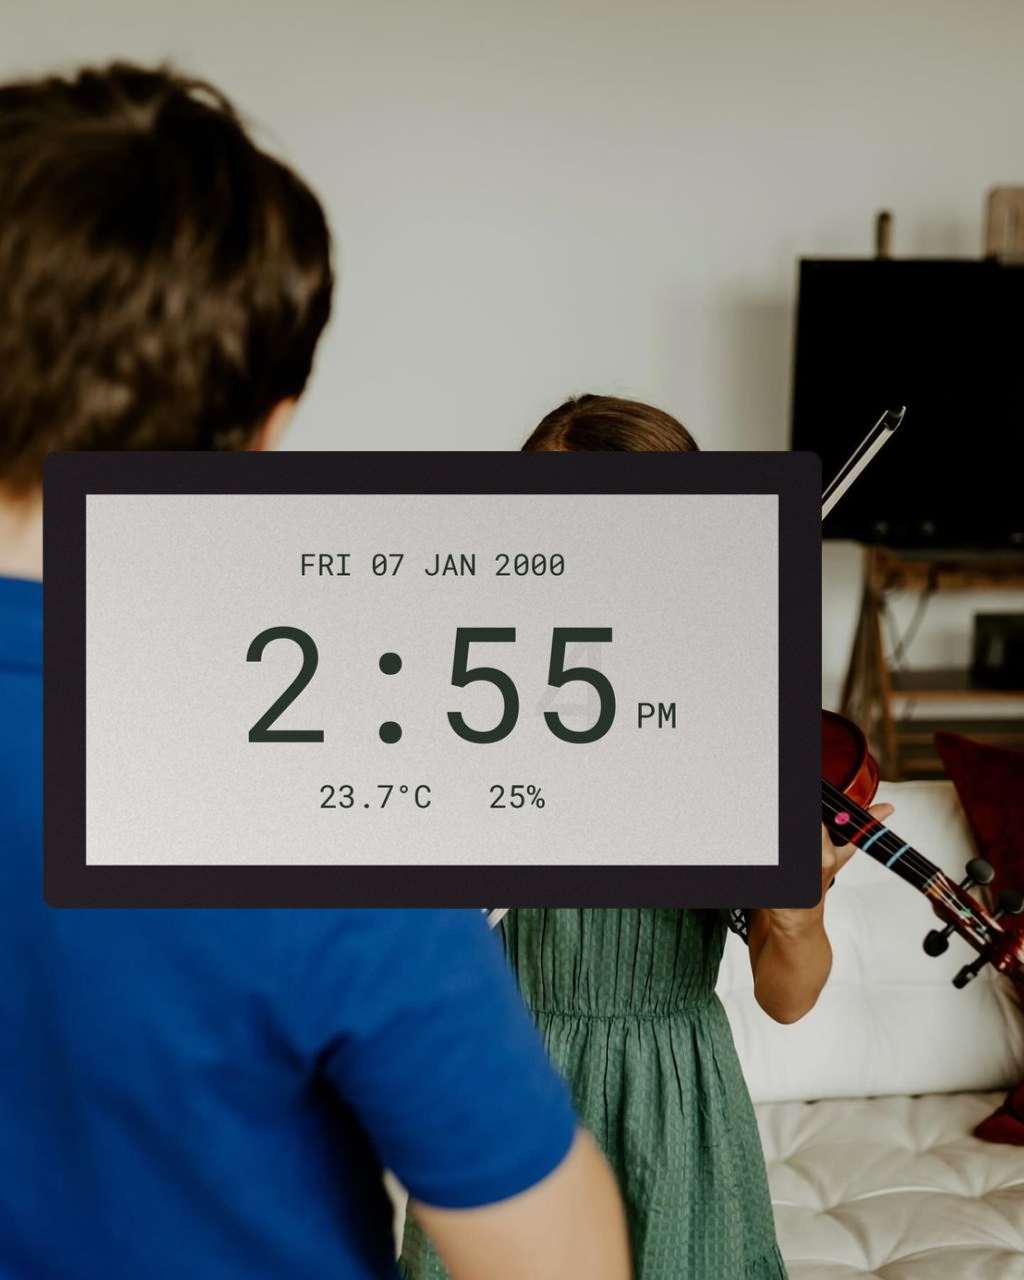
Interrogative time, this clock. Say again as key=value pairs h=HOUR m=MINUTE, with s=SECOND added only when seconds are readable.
h=2 m=55
